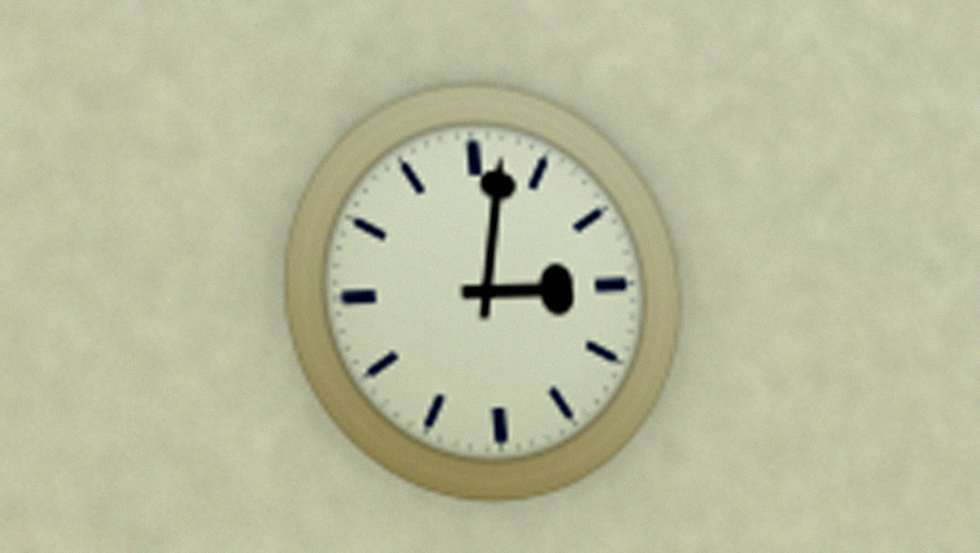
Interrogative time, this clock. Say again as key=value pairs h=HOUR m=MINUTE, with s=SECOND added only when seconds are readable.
h=3 m=2
